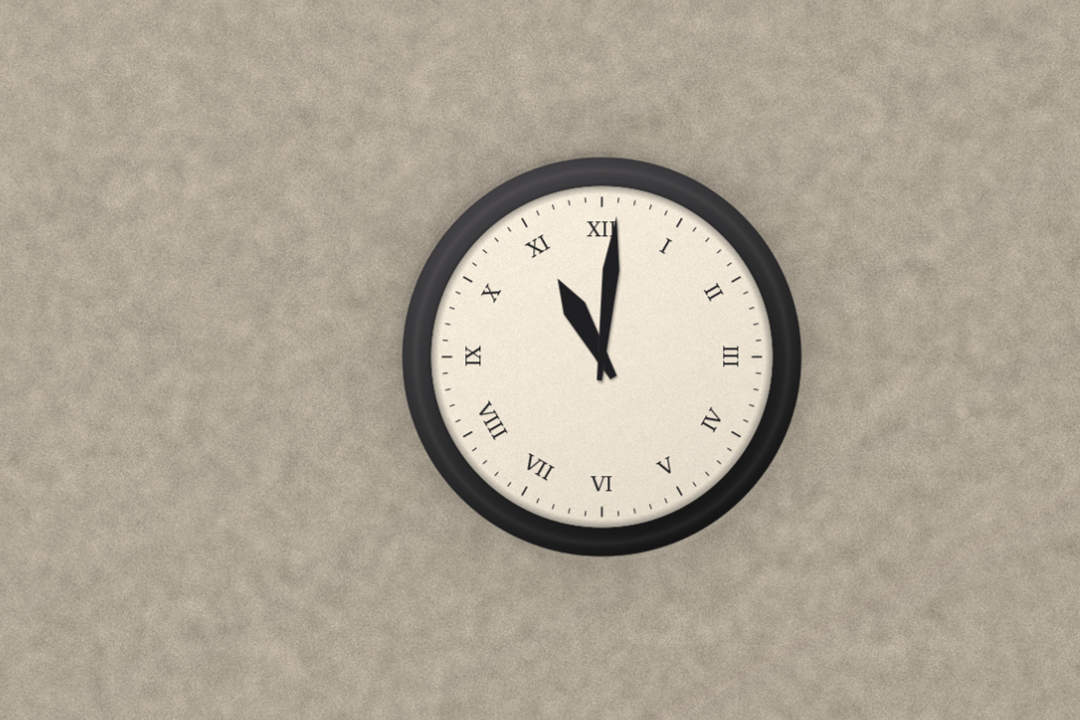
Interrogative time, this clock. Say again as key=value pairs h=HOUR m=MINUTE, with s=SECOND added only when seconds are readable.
h=11 m=1
